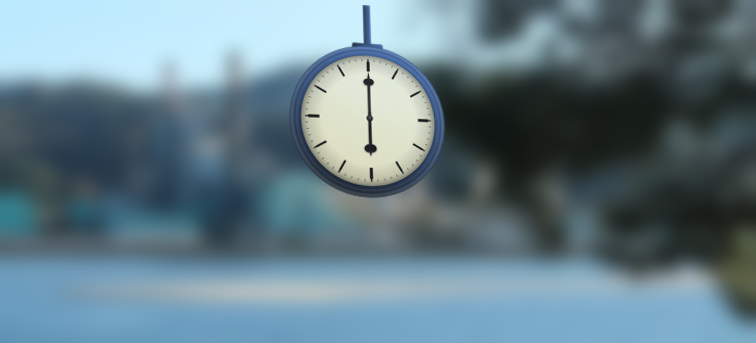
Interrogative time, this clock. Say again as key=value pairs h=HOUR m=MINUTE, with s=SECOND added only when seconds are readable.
h=6 m=0
